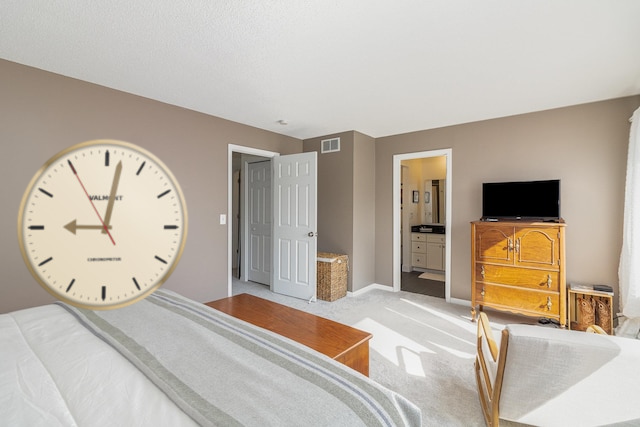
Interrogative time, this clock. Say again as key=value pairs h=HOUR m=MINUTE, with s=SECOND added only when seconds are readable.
h=9 m=1 s=55
